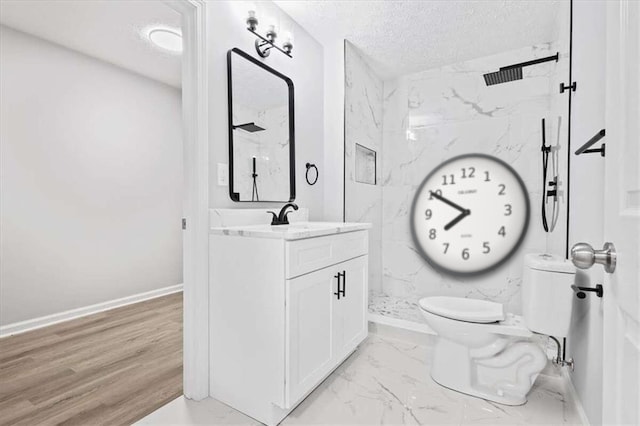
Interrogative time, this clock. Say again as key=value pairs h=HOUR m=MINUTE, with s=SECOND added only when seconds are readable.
h=7 m=50
